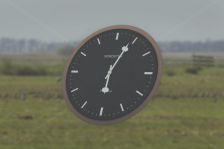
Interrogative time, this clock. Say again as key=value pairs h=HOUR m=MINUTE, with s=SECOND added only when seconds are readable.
h=6 m=4
